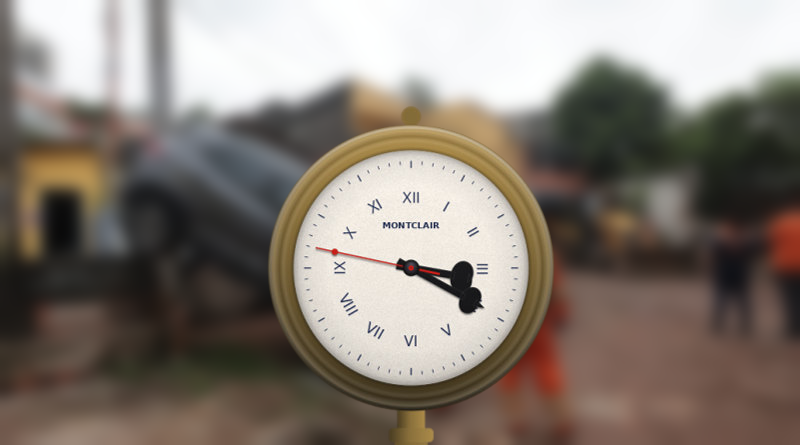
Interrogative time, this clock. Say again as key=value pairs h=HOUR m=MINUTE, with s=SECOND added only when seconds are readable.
h=3 m=19 s=47
